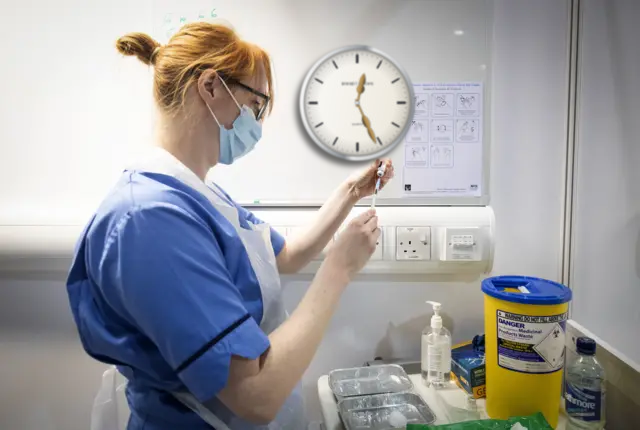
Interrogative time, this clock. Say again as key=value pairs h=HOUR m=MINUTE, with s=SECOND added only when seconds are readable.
h=12 m=26
